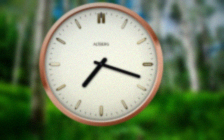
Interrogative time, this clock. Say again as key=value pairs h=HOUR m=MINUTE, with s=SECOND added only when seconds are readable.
h=7 m=18
